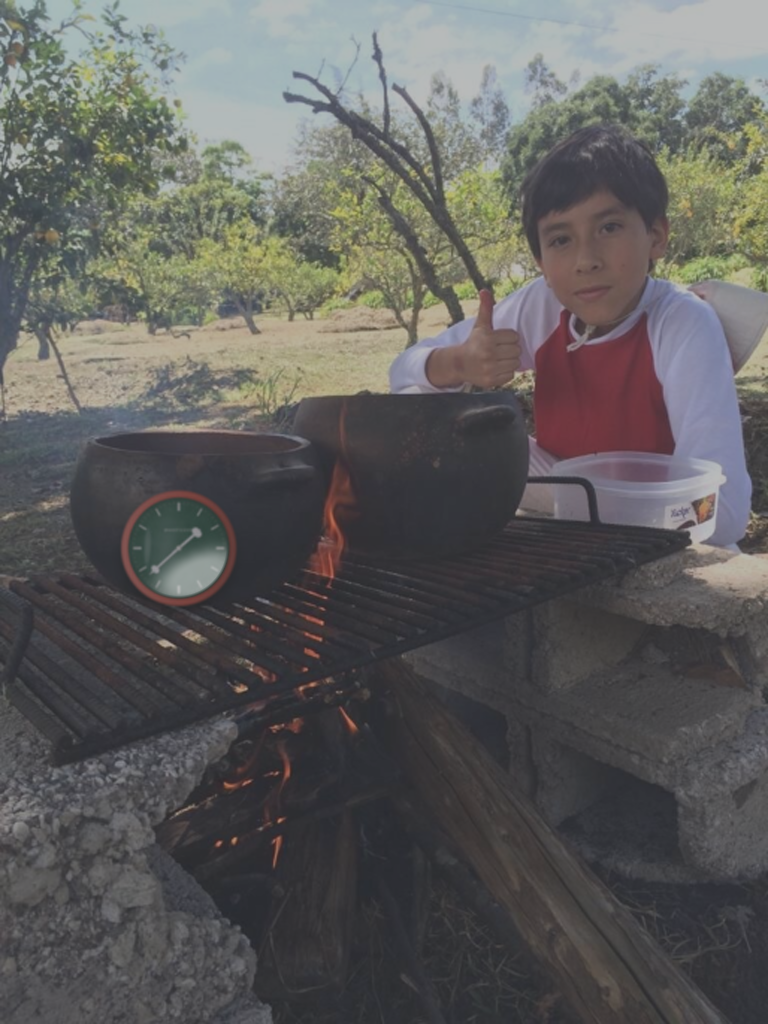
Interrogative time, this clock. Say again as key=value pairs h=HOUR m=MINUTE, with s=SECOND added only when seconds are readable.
h=1 m=38
